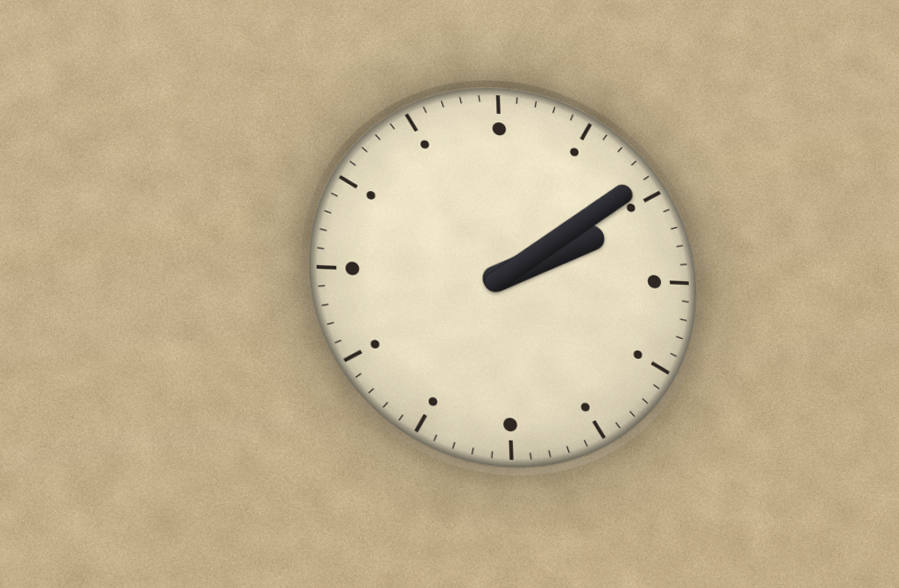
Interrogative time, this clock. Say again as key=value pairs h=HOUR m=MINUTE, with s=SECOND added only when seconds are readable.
h=2 m=9
